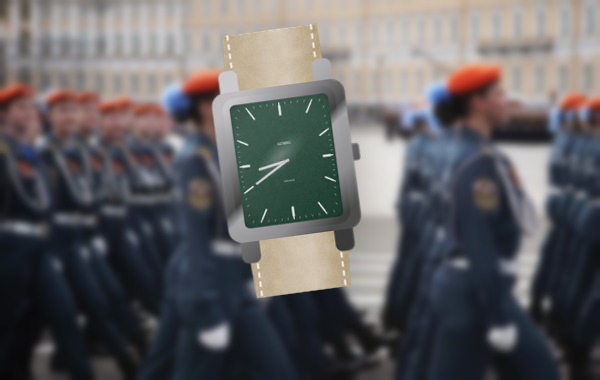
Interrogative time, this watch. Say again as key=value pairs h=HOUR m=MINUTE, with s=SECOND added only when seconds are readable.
h=8 m=40
